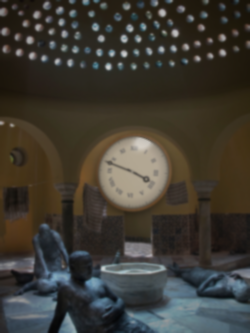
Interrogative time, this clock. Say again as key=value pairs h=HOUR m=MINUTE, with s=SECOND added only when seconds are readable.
h=3 m=48
